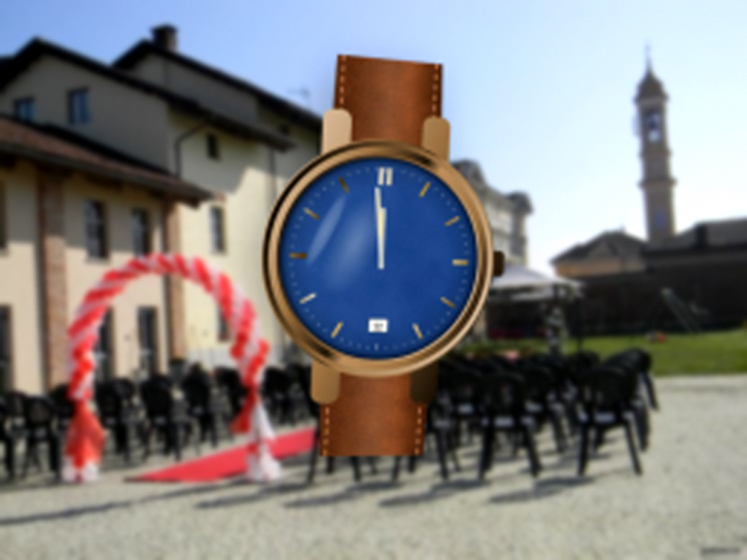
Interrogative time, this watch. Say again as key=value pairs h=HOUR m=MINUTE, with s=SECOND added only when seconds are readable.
h=11 m=59
